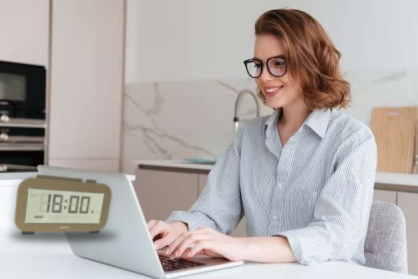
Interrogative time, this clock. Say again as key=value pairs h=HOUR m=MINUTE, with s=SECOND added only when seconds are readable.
h=18 m=0
